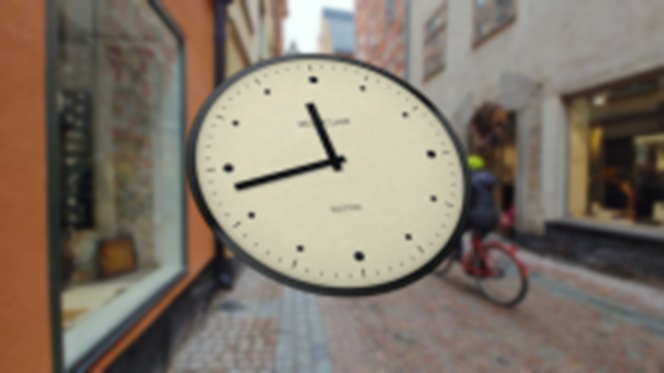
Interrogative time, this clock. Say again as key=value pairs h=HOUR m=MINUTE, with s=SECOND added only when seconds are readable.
h=11 m=43
